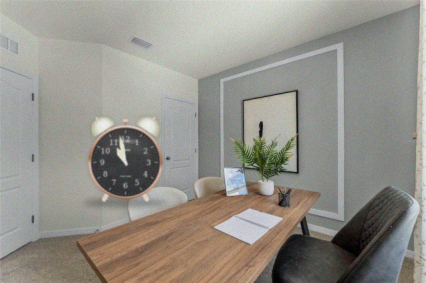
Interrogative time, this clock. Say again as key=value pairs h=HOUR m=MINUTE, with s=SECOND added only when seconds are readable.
h=10 m=58
